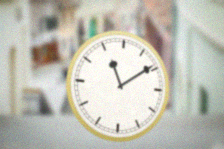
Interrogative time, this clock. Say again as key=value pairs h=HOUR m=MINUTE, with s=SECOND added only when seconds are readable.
h=11 m=9
